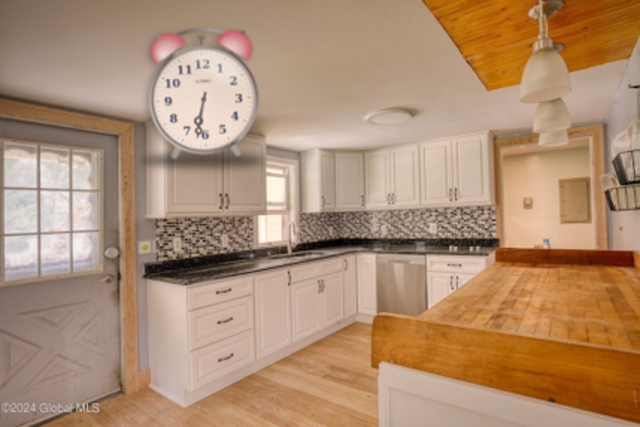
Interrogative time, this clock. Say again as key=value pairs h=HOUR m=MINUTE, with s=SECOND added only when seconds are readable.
h=6 m=32
